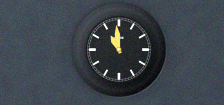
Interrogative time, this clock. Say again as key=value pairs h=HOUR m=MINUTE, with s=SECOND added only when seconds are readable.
h=10 m=59
